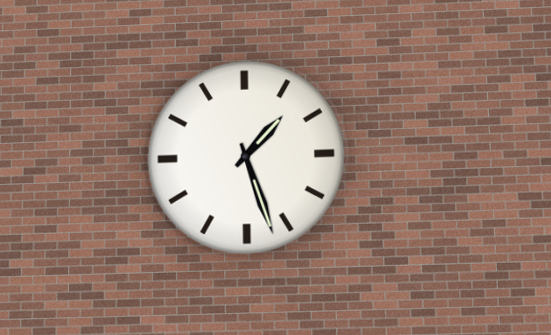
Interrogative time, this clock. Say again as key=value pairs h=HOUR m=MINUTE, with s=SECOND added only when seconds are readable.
h=1 m=27
